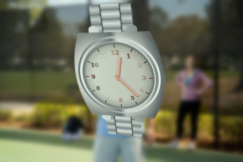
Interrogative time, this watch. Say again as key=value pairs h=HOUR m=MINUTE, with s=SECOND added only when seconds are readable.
h=12 m=23
